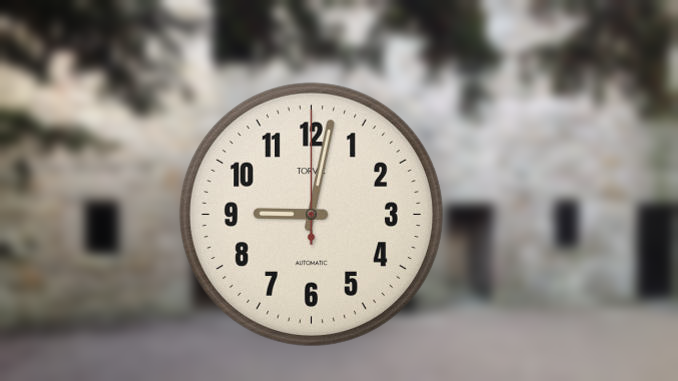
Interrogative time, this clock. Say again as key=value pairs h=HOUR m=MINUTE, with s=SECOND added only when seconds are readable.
h=9 m=2 s=0
